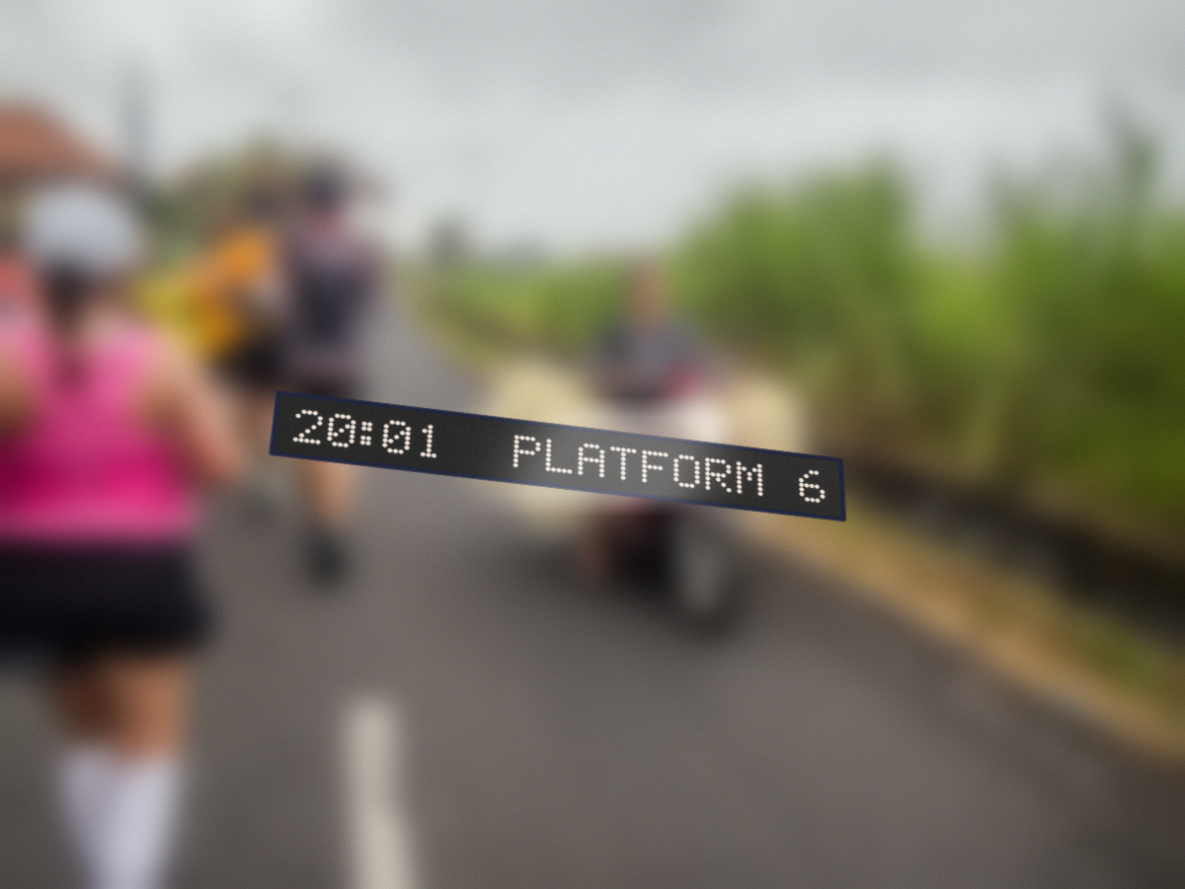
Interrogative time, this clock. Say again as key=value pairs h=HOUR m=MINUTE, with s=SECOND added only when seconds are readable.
h=20 m=1
